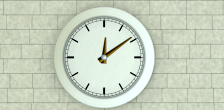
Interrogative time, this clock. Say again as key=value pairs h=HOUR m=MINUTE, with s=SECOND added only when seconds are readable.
h=12 m=9
